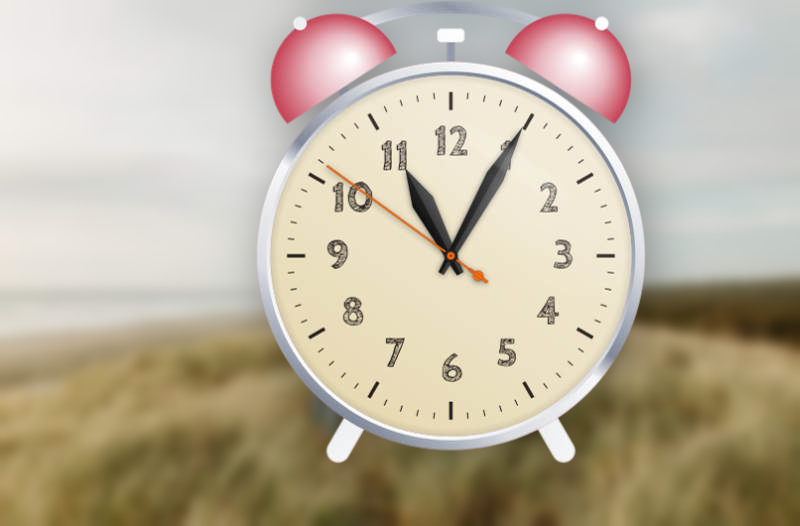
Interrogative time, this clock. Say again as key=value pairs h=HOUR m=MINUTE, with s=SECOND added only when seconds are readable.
h=11 m=4 s=51
